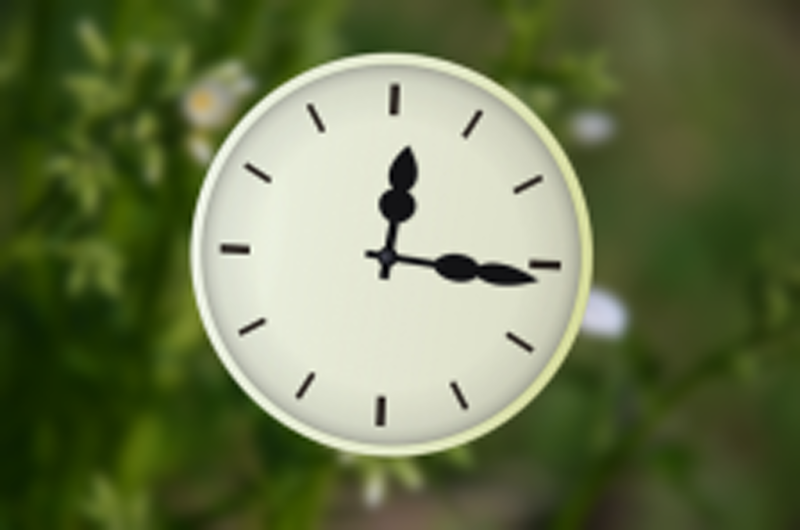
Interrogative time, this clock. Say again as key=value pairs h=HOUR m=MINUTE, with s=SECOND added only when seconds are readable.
h=12 m=16
